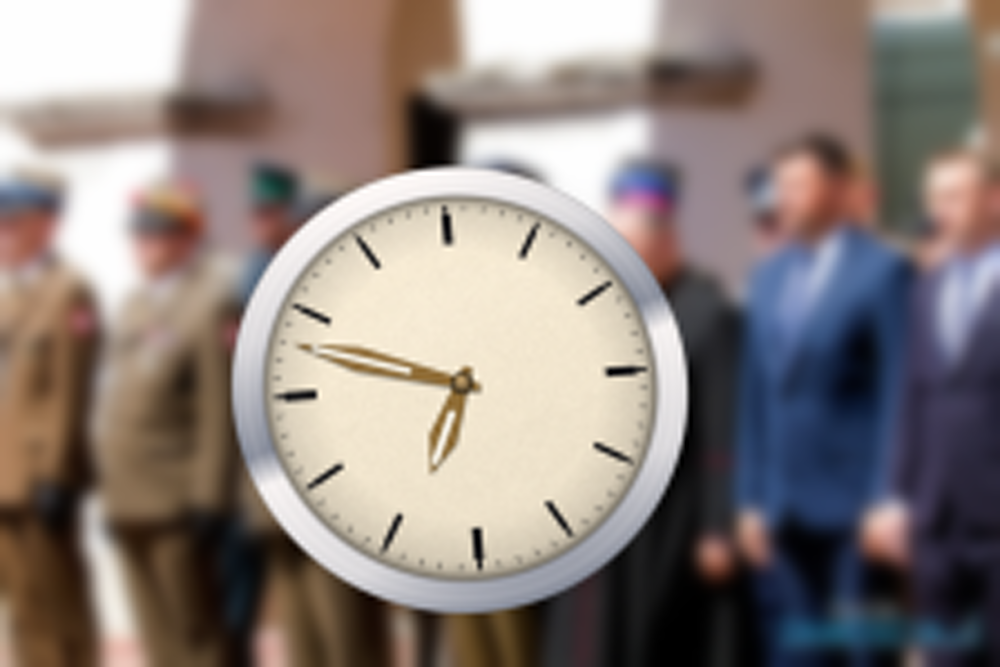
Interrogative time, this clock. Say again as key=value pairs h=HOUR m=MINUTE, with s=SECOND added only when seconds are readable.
h=6 m=48
